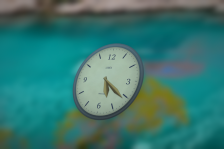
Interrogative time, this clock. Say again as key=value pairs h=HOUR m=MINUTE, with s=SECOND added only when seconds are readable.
h=5 m=21
